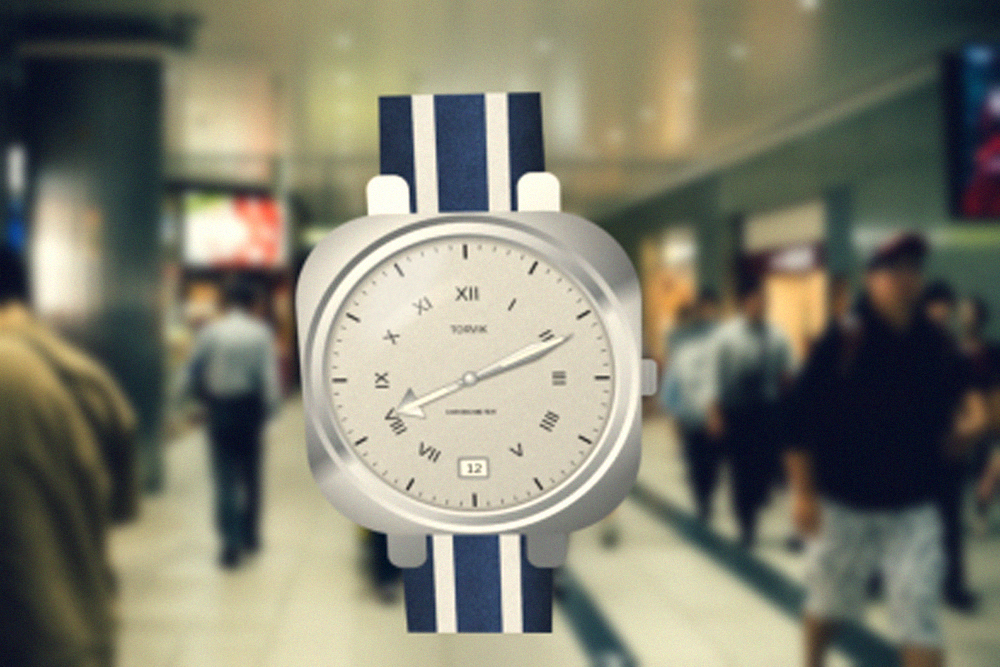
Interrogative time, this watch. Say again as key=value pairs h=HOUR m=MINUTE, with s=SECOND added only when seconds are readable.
h=8 m=11
